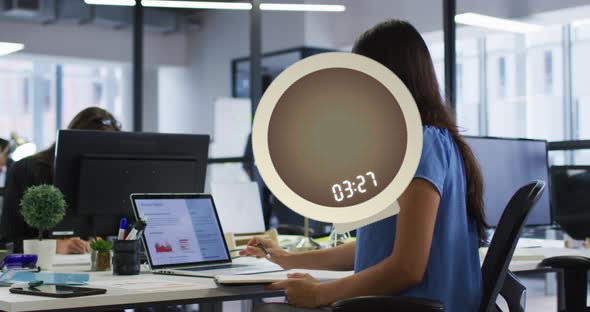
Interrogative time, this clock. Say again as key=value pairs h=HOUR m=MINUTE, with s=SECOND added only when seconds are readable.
h=3 m=27
